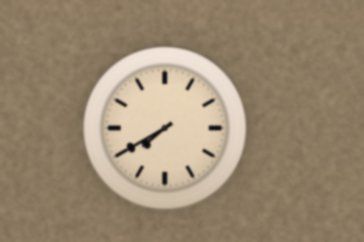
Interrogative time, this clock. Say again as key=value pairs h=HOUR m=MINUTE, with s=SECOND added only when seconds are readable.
h=7 m=40
